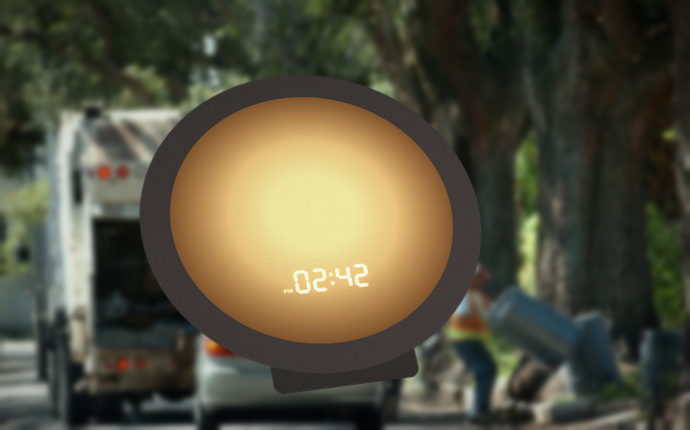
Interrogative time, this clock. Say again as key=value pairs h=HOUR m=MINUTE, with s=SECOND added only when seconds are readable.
h=2 m=42
